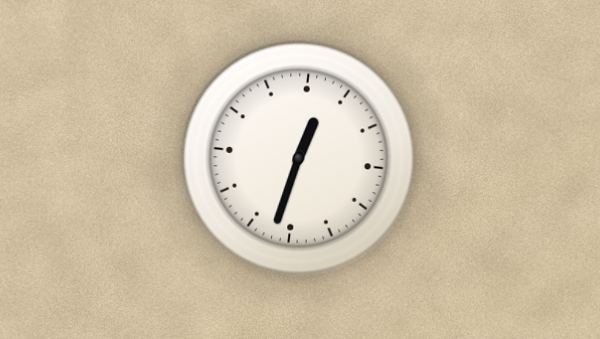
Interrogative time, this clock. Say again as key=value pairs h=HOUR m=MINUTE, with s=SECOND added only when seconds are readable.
h=12 m=32
